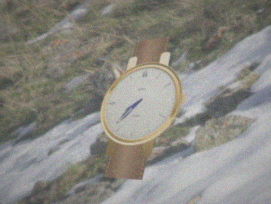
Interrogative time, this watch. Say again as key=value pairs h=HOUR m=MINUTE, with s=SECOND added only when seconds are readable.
h=7 m=37
